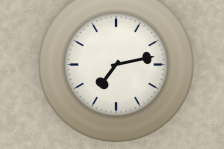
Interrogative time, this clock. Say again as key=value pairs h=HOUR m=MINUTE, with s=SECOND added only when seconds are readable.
h=7 m=13
